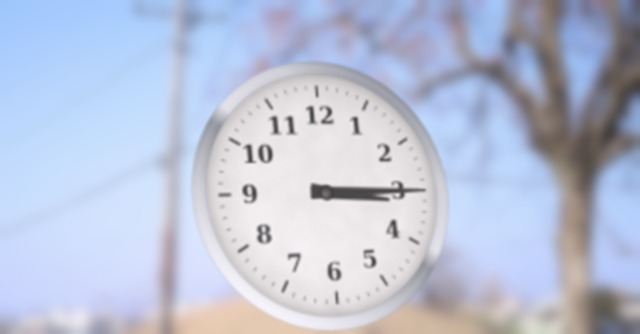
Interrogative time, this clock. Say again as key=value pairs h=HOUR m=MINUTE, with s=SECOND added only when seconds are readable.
h=3 m=15
